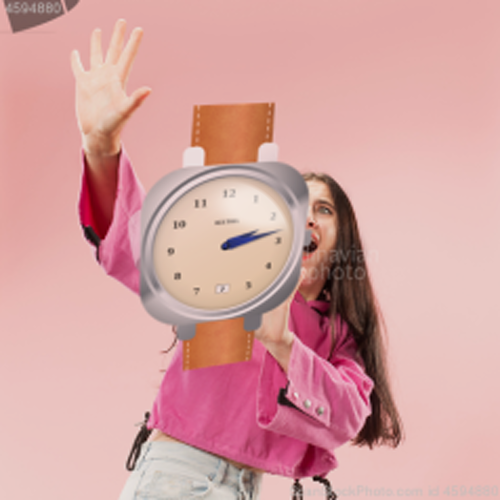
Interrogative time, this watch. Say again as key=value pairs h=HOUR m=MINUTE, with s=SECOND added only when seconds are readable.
h=2 m=13
